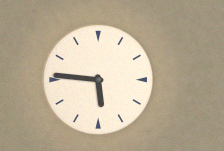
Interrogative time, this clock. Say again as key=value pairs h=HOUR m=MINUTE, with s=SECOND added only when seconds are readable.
h=5 m=46
